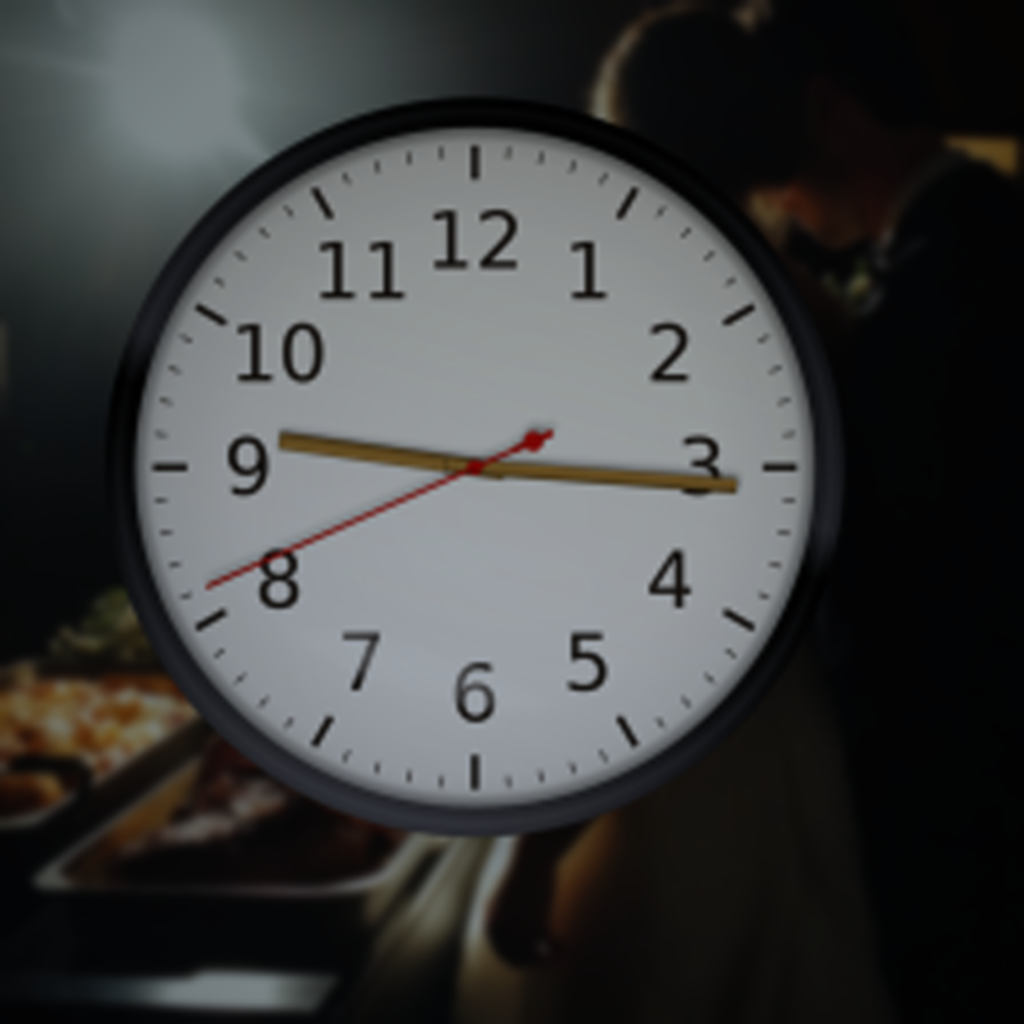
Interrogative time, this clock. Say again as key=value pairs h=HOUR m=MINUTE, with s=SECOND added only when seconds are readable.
h=9 m=15 s=41
